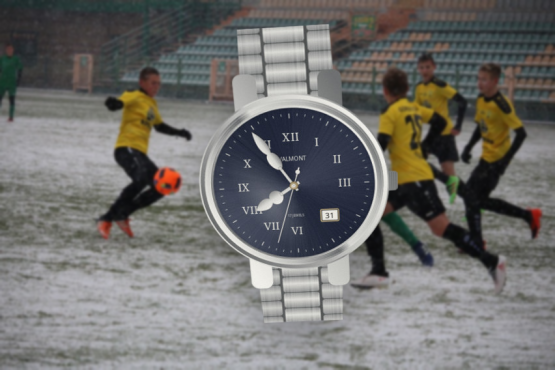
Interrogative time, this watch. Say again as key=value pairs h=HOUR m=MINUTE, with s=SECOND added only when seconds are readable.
h=7 m=54 s=33
